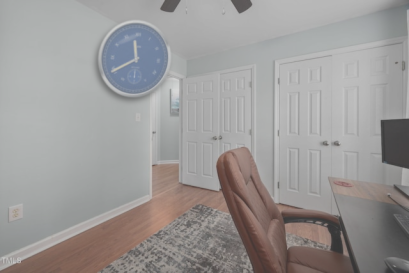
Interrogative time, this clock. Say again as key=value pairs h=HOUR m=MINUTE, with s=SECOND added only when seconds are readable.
h=11 m=40
